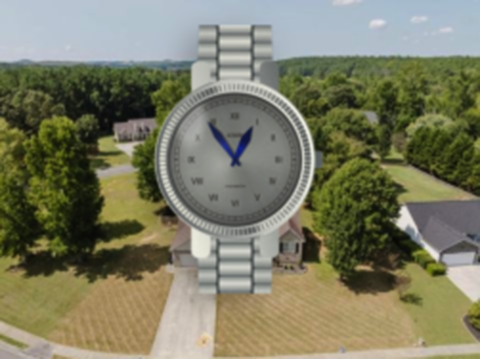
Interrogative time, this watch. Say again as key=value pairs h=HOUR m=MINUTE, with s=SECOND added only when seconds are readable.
h=12 m=54
